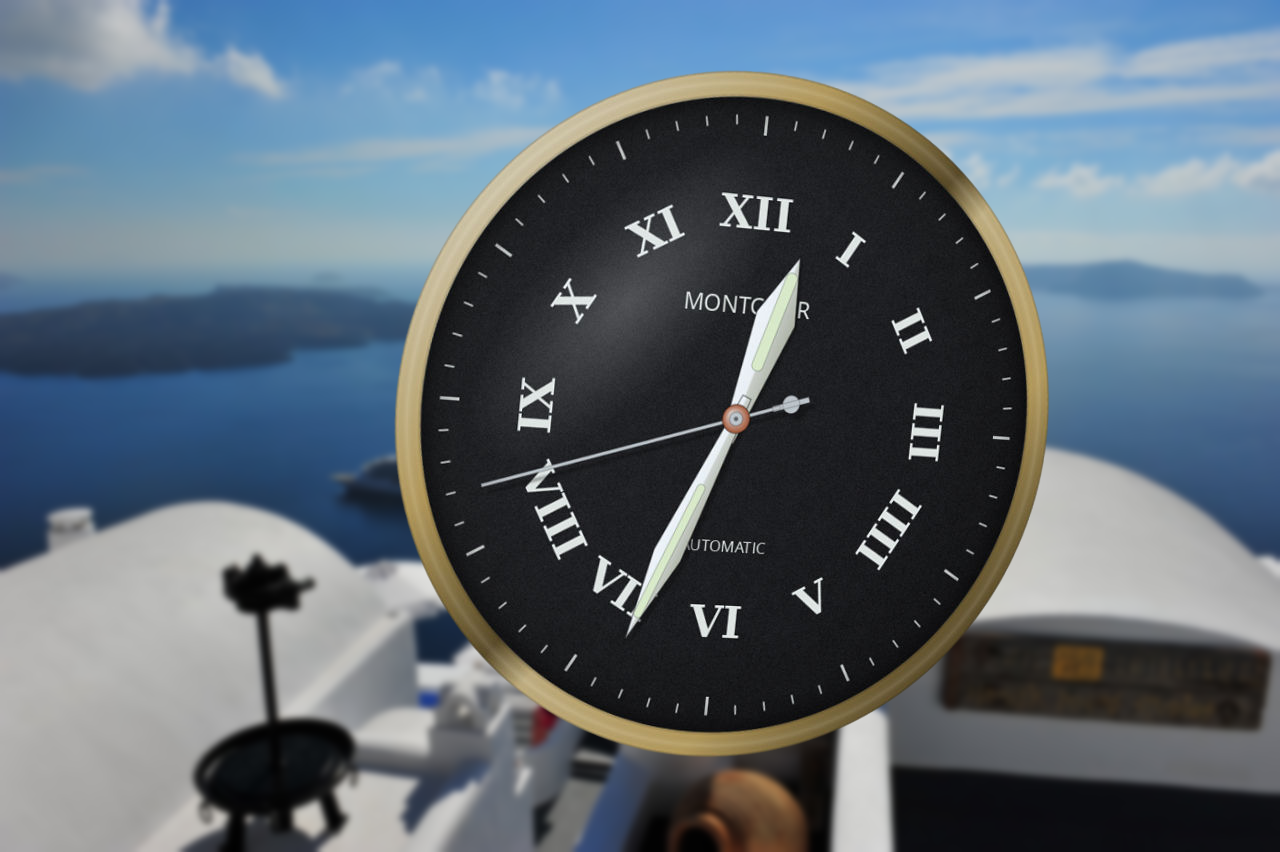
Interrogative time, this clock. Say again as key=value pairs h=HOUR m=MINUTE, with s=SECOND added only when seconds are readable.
h=12 m=33 s=42
